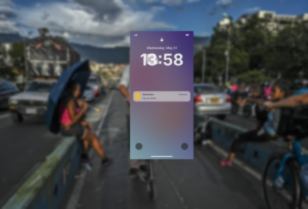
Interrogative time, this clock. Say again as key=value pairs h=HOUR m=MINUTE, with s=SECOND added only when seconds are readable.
h=13 m=58
